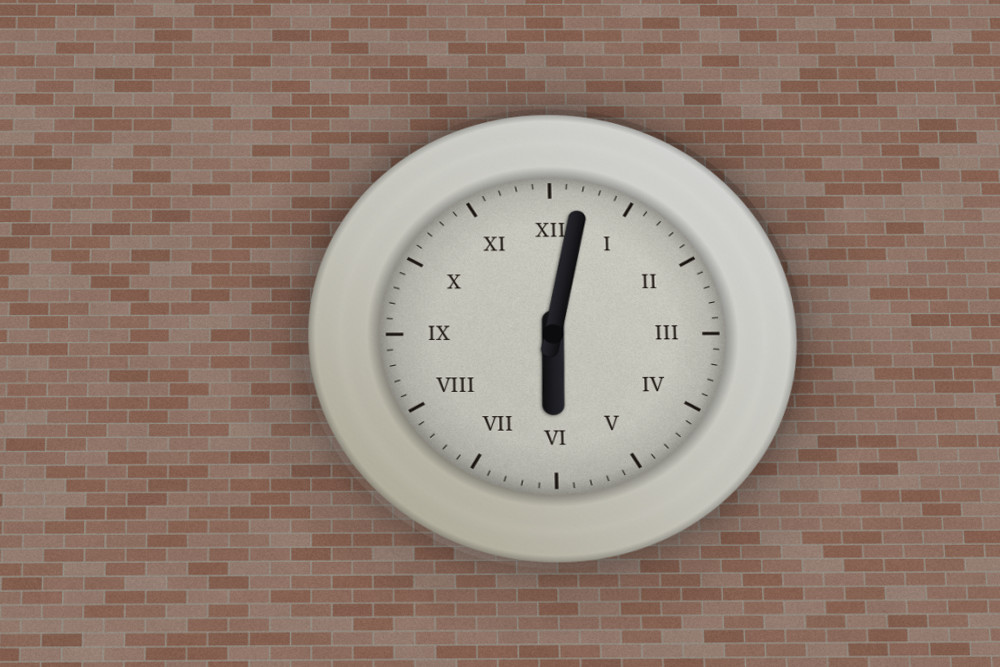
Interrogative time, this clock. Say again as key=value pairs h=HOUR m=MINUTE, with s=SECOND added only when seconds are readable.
h=6 m=2
